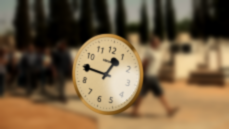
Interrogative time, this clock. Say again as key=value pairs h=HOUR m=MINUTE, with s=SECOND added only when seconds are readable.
h=12 m=45
